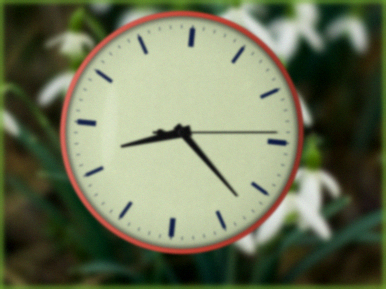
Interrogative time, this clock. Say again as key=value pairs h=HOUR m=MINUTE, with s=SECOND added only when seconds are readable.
h=8 m=22 s=14
